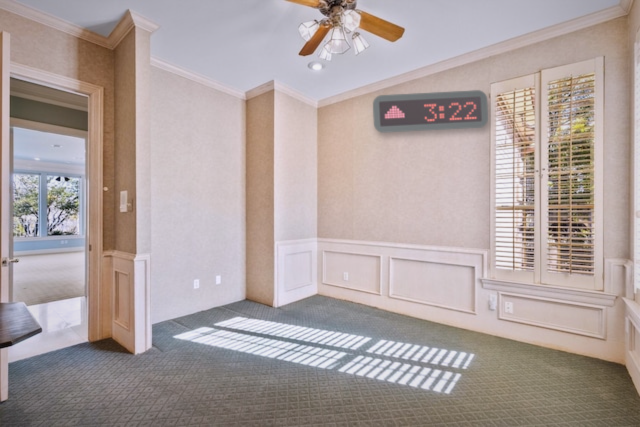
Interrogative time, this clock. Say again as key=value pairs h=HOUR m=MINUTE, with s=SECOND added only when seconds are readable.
h=3 m=22
